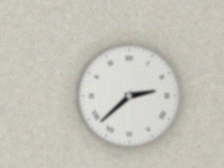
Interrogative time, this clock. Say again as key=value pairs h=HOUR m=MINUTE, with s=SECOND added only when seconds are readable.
h=2 m=38
